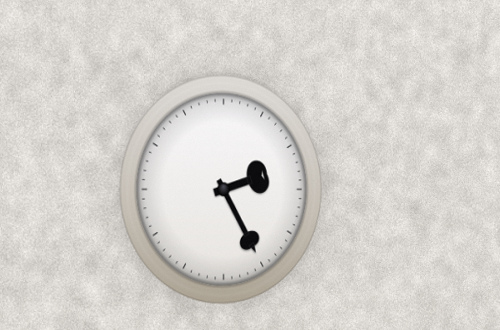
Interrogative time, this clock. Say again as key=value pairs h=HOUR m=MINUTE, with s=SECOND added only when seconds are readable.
h=2 m=25
